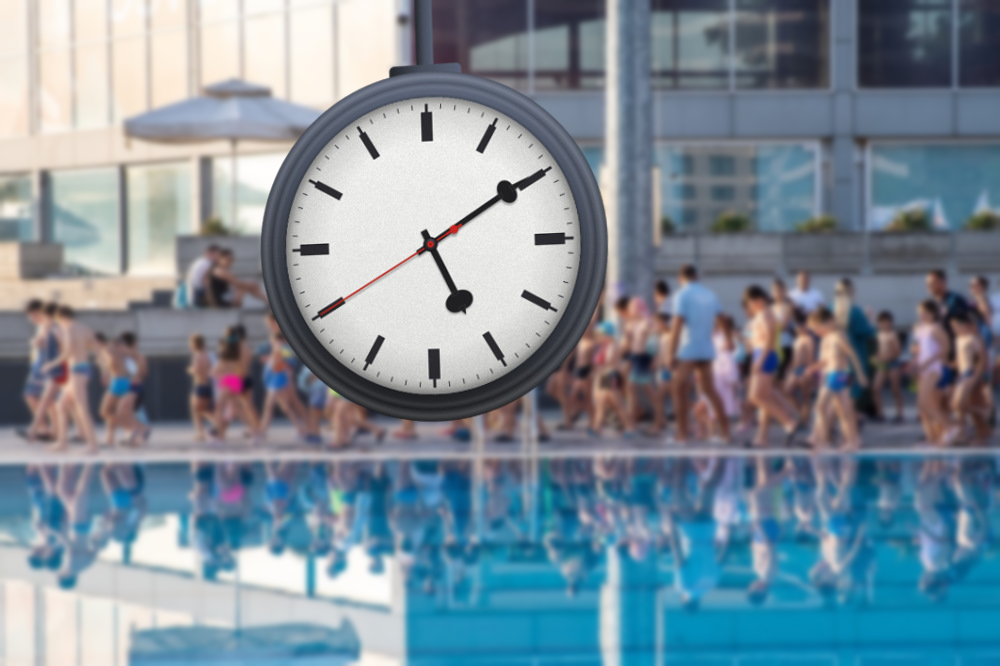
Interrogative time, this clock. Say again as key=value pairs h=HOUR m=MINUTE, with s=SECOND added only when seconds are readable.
h=5 m=9 s=40
